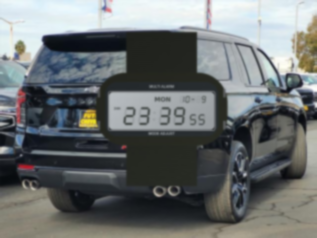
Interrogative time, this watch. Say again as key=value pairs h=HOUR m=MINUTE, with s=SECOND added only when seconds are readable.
h=23 m=39 s=55
